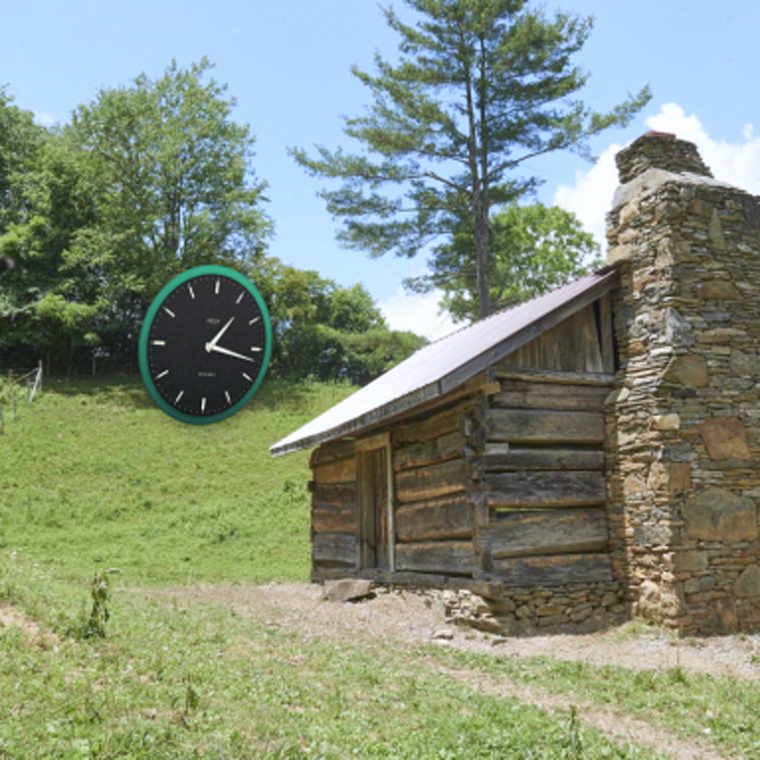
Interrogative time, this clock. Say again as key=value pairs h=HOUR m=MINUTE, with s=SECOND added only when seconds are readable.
h=1 m=17
